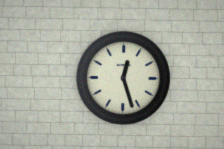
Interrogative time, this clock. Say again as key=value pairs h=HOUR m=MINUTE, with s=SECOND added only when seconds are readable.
h=12 m=27
